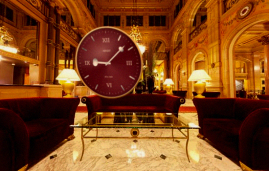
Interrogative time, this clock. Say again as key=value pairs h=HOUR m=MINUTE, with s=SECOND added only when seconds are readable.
h=9 m=8
